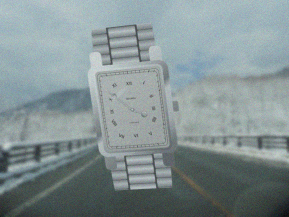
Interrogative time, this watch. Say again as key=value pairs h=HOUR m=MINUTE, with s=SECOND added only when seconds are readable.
h=3 m=52
